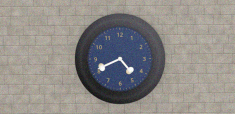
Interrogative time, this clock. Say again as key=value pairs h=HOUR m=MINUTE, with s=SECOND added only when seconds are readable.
h=4 m=41
